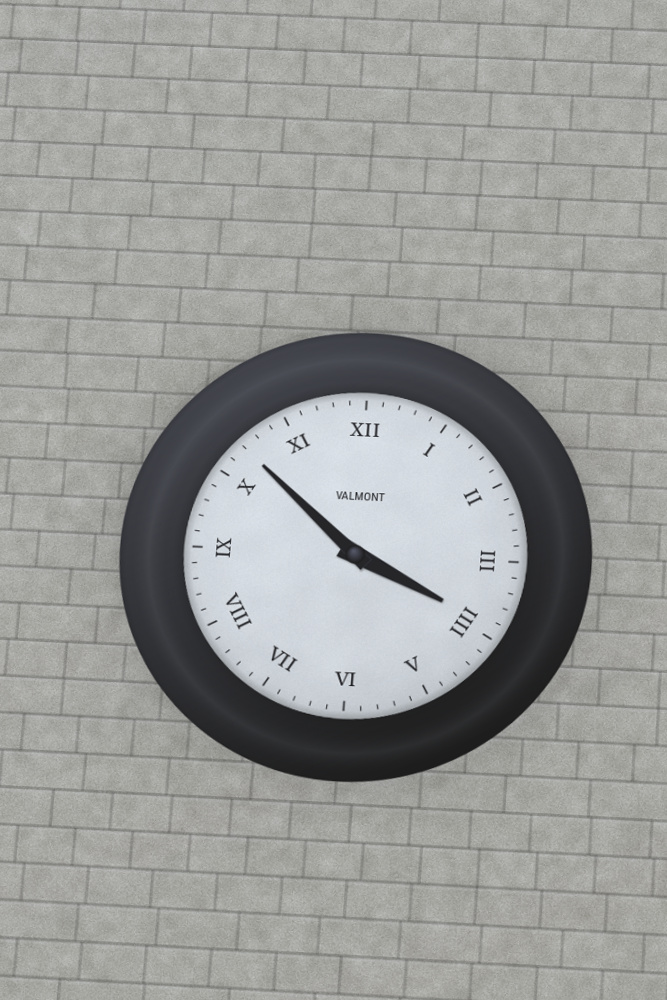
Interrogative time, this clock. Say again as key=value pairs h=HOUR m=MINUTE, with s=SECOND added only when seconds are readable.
h=3 m=52
